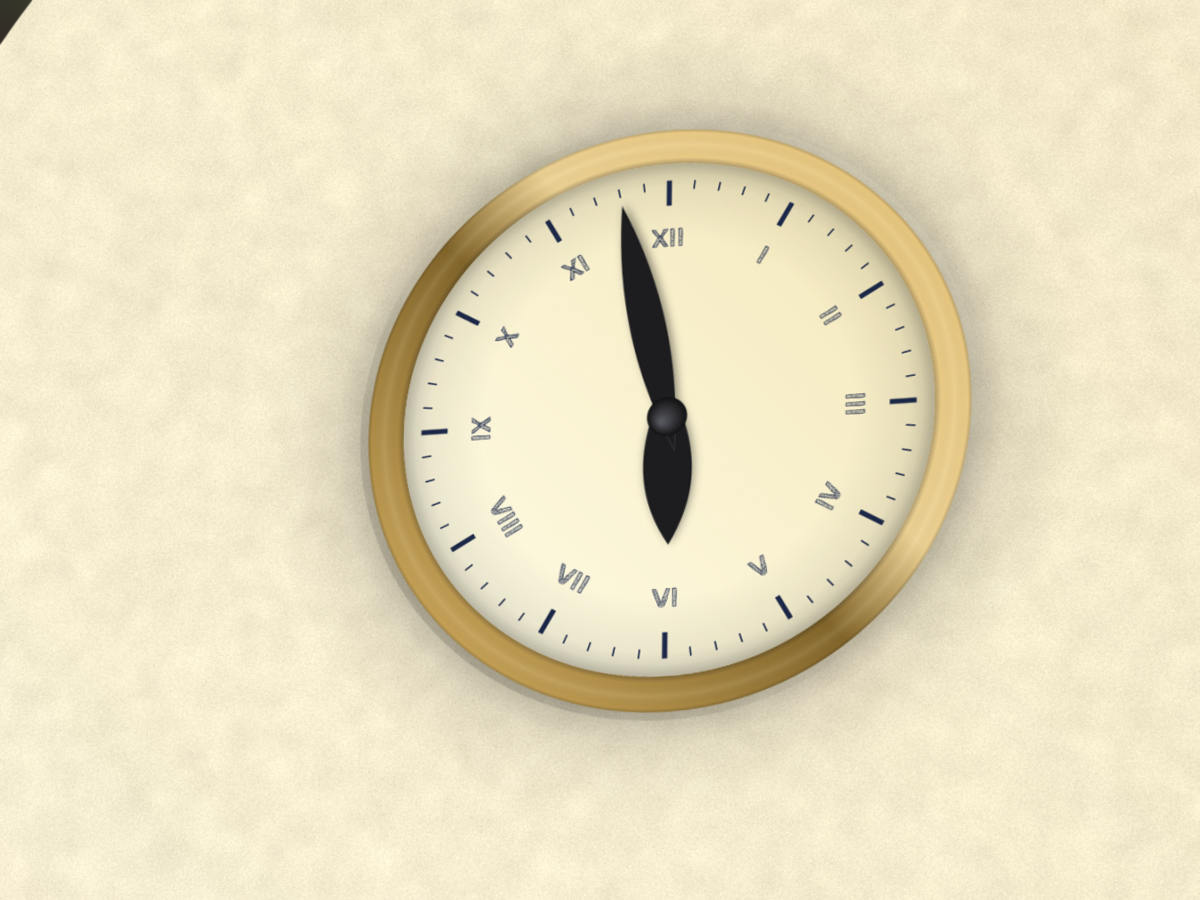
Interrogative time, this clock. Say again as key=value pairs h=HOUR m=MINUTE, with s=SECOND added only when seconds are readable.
h=5 m=58
